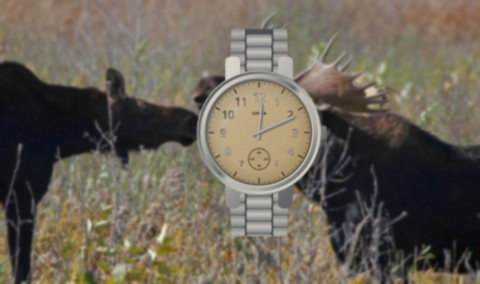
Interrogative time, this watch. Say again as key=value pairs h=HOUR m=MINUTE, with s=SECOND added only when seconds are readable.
h=12 m=11
